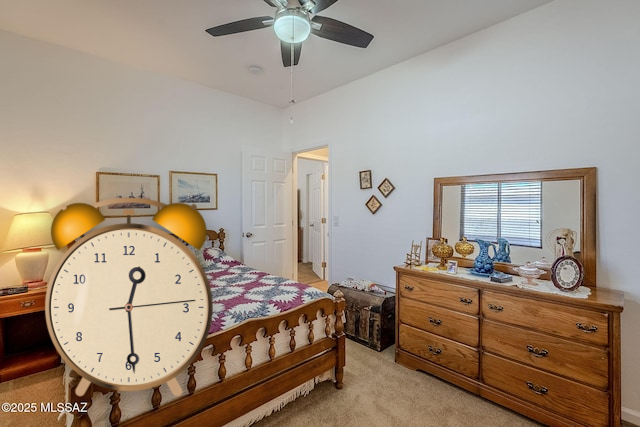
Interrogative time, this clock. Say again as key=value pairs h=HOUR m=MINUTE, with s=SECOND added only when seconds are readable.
h=12 m=29 s=14
